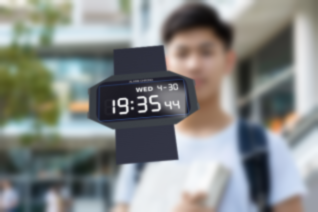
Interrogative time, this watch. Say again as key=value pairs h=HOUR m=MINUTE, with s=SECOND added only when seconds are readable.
h=19 m=35 s=44
